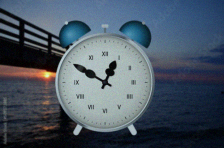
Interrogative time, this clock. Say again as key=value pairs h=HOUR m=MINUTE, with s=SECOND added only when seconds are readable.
h=12 m=50
